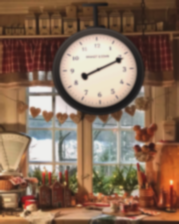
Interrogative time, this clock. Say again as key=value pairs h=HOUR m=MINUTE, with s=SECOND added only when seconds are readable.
h=8 m=11
